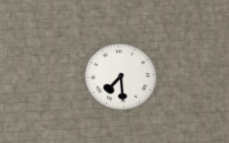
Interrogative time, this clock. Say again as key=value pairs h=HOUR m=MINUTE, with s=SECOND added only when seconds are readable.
h=7 m=30
